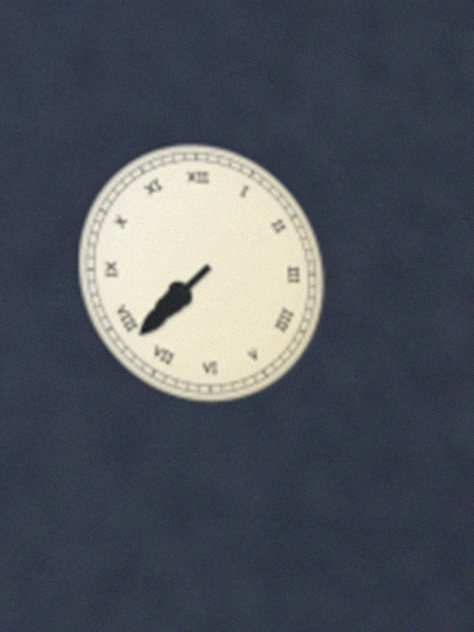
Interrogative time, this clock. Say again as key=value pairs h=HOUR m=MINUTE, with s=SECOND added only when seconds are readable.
h=7 m=38
